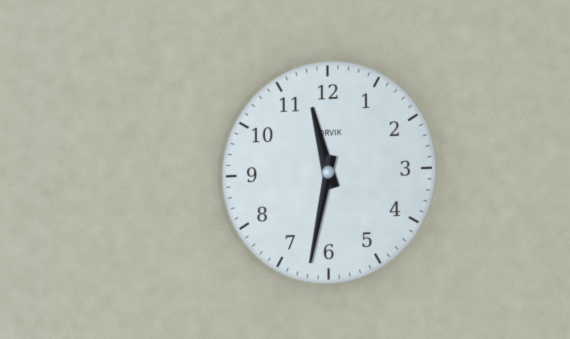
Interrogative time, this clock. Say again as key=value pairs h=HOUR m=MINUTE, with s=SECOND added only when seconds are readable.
h=11 m=32
